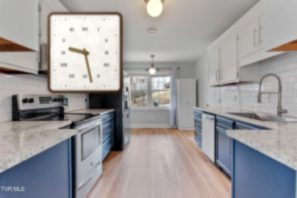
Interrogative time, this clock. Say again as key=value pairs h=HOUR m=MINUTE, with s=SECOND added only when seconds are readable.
h=9 m=28
